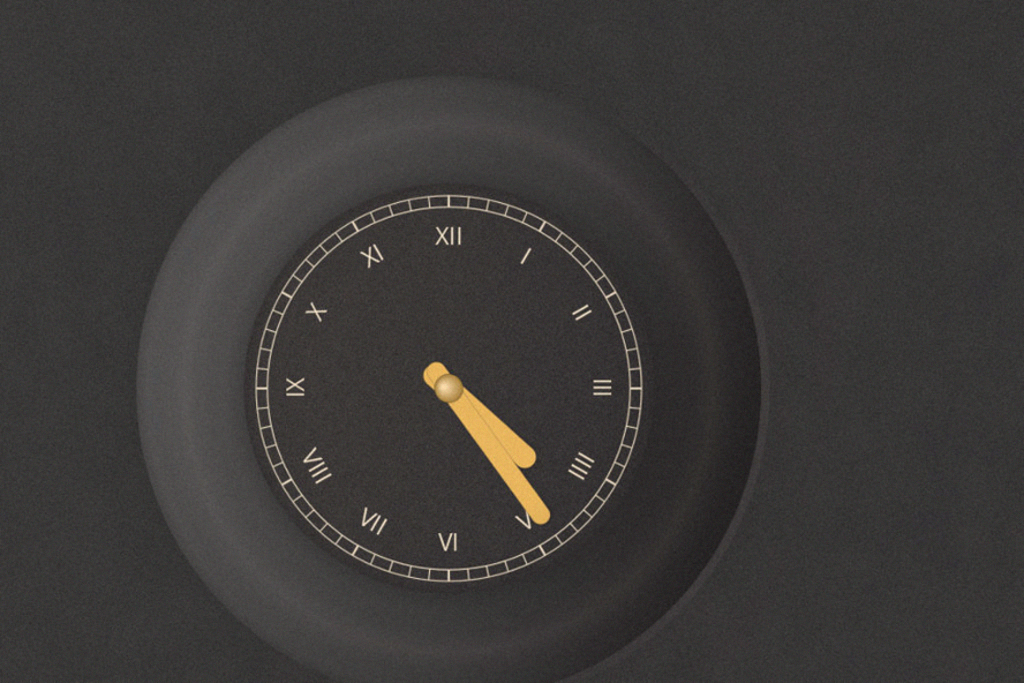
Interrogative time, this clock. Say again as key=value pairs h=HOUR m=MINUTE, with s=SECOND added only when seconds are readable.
h=4 m=24
